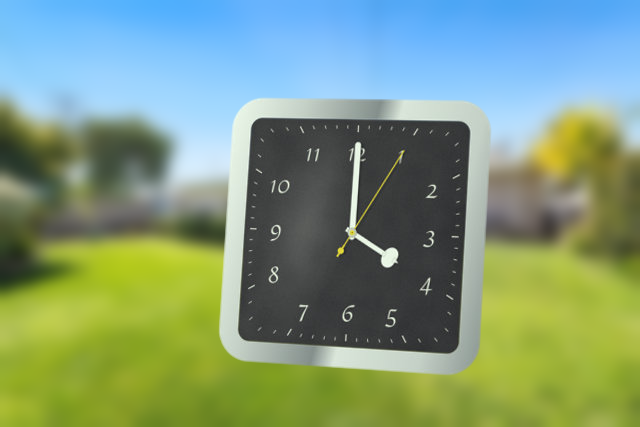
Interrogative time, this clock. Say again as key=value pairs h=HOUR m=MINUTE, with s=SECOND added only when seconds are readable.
h=4 m=0 s=5
